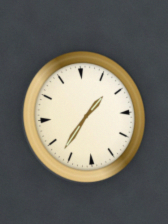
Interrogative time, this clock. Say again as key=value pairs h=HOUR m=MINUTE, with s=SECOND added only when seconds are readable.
h=1 m=37
